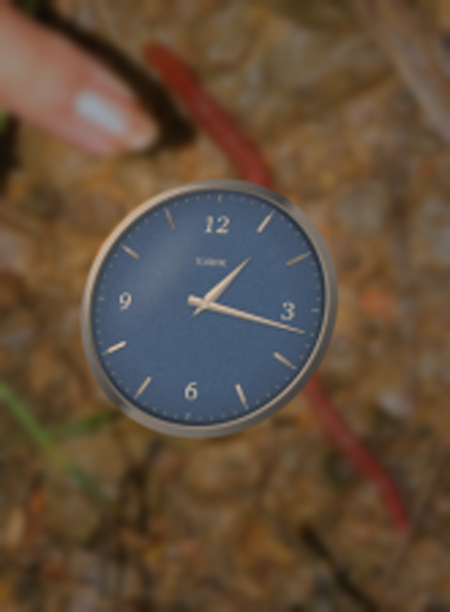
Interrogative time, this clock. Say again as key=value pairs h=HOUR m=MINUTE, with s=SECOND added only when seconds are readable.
h=1 m=17
